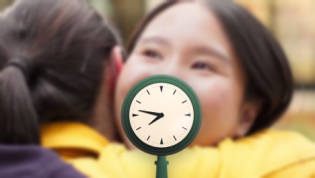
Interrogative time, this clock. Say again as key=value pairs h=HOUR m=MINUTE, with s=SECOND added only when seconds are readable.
h=7 m=47
